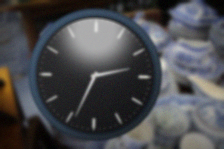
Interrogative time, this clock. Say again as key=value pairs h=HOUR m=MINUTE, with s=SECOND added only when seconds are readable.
h=2 m=34
